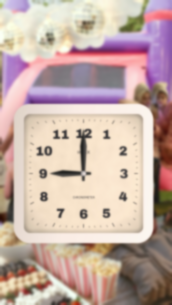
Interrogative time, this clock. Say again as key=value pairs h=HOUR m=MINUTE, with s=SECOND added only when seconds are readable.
h=9 m=0
